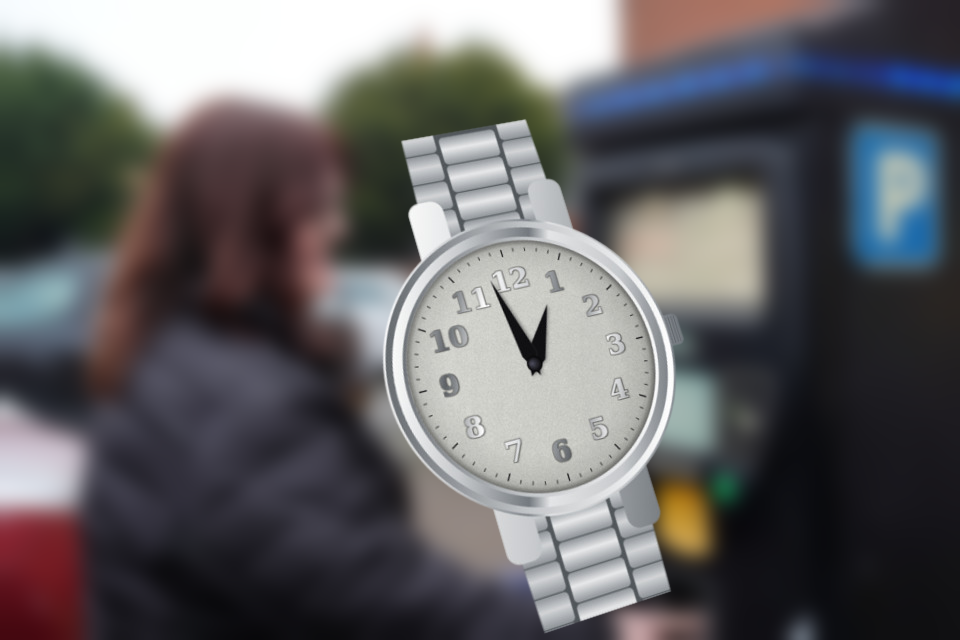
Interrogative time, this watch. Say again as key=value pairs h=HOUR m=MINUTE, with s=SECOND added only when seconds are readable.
h=12 m=58
